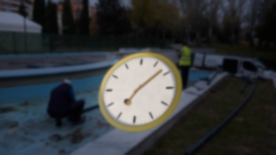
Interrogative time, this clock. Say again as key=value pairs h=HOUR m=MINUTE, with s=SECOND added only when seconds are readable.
h=7 m=8
